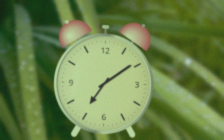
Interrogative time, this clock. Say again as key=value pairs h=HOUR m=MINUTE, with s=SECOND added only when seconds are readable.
h=7 m=9
